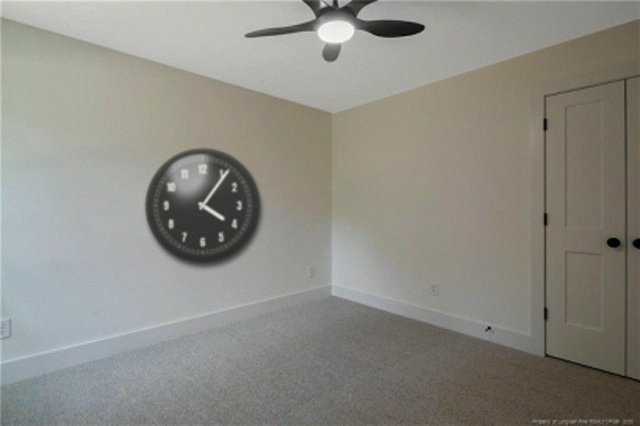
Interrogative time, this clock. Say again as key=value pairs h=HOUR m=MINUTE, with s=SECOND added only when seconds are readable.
h=4 m=6
